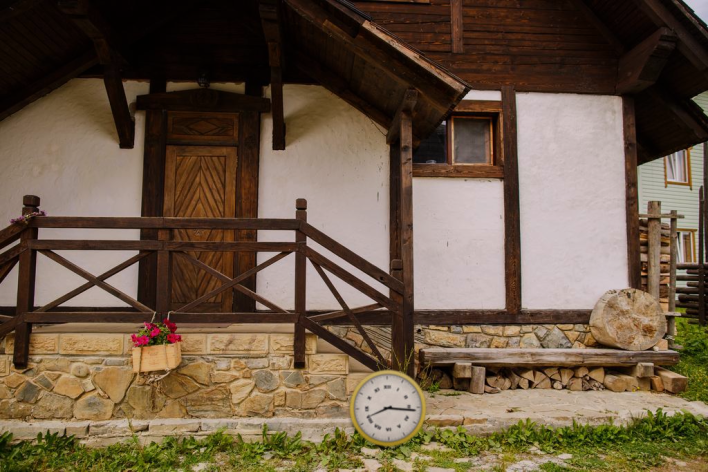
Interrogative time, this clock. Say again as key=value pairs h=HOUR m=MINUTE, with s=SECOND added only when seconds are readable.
h=8 m=16
